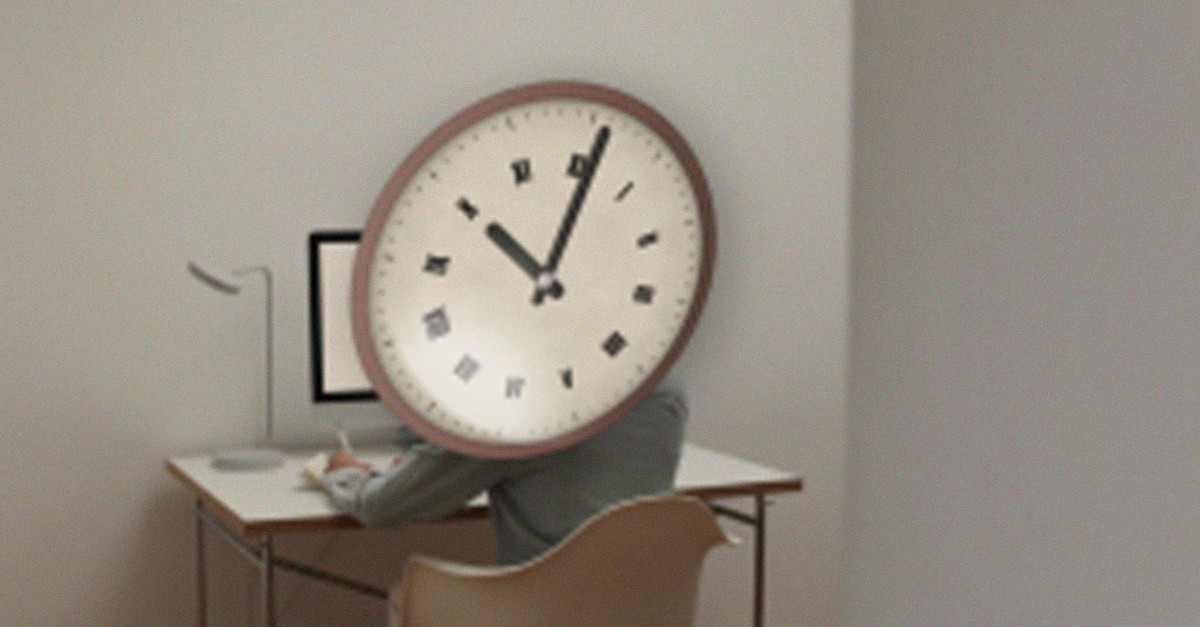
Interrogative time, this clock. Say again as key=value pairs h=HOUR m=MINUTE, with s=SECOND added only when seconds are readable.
h=10 m=1
